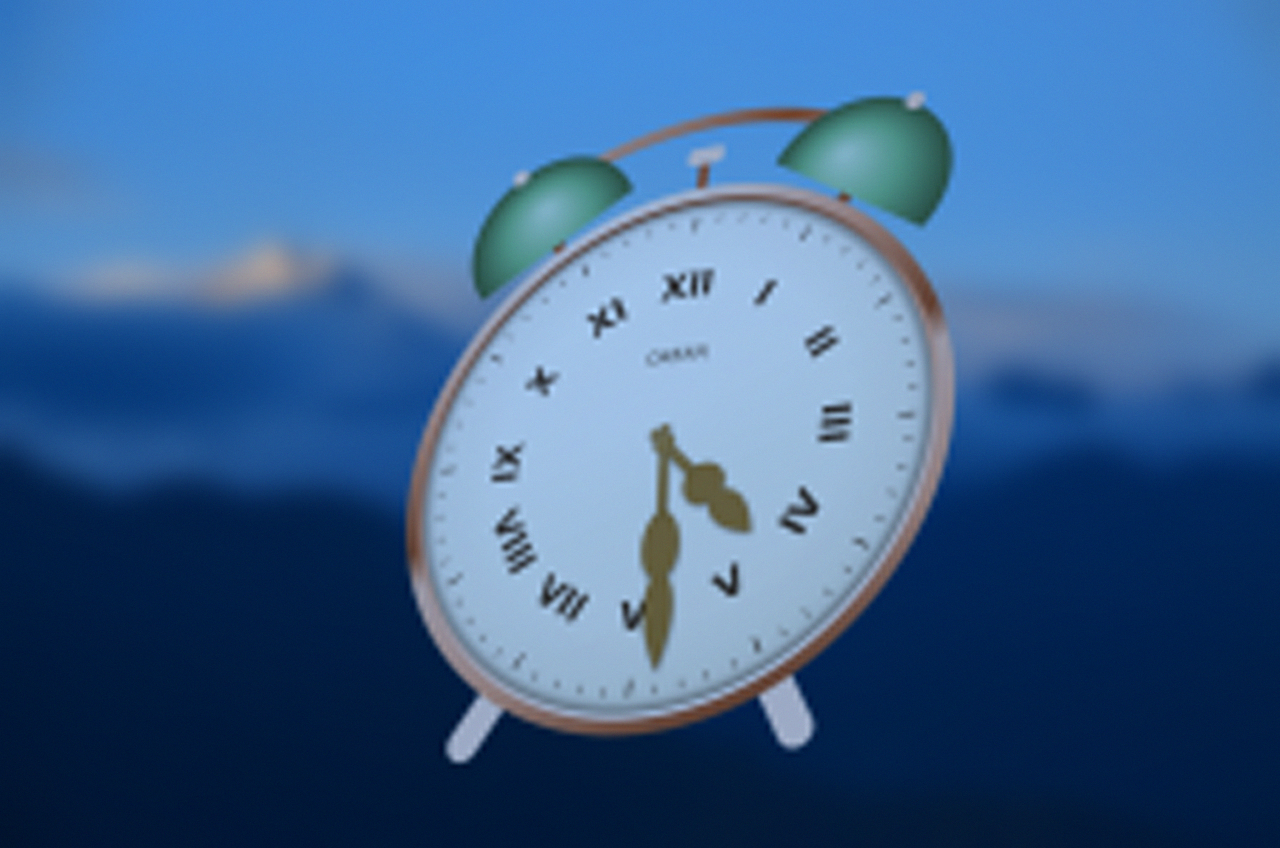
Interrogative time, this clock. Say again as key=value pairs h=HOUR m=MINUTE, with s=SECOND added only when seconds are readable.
h=4 m=29
